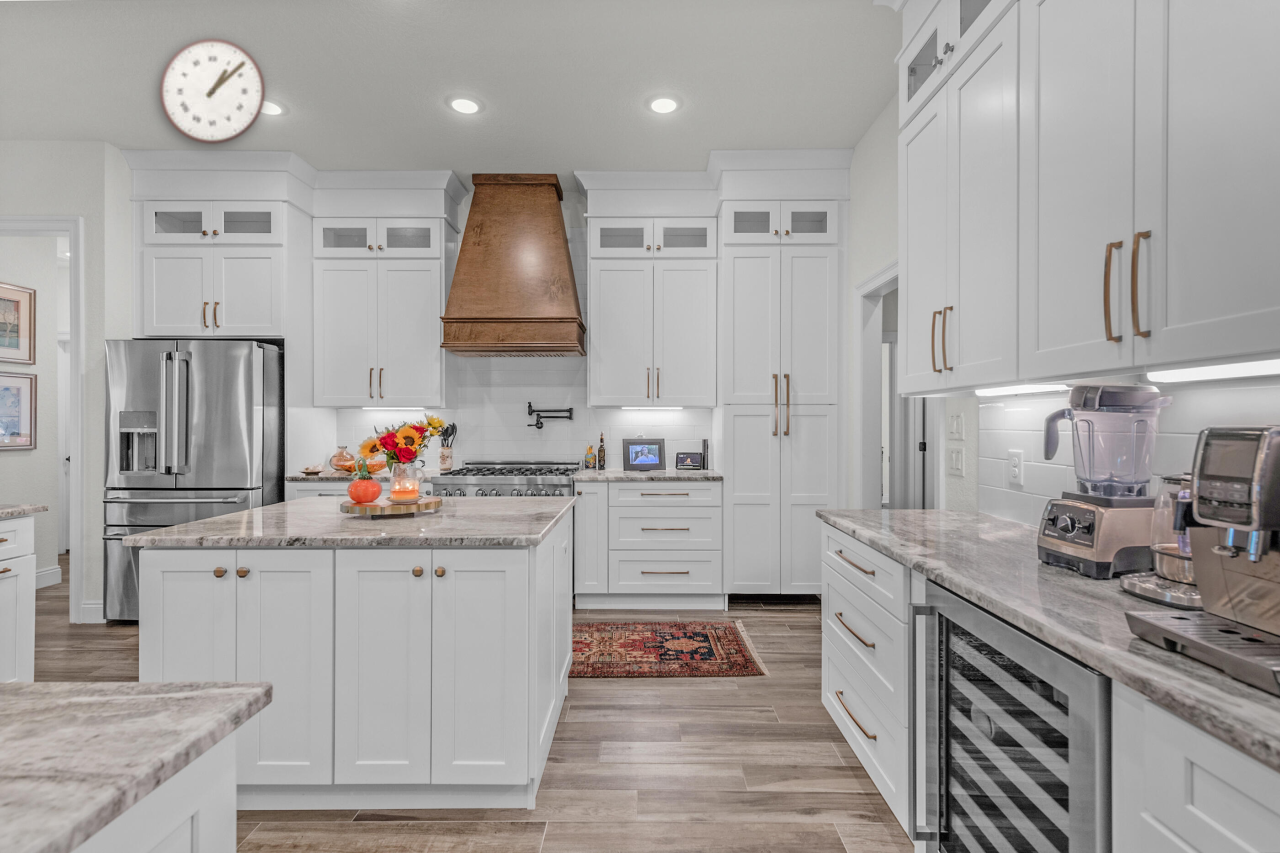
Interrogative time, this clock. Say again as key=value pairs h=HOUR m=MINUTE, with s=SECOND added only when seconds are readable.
h=1 m=8
